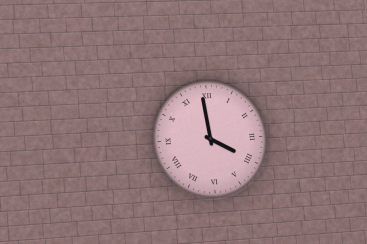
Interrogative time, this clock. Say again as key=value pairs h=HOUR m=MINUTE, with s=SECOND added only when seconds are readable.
h=3 m=59
